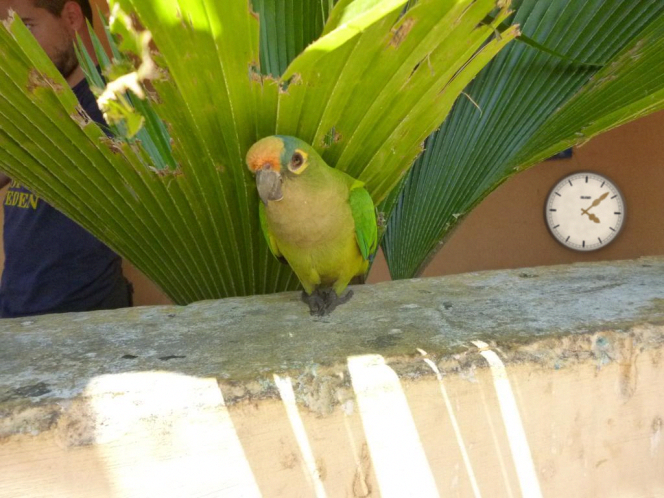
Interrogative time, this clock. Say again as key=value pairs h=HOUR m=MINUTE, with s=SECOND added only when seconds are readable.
h=4 m=8
